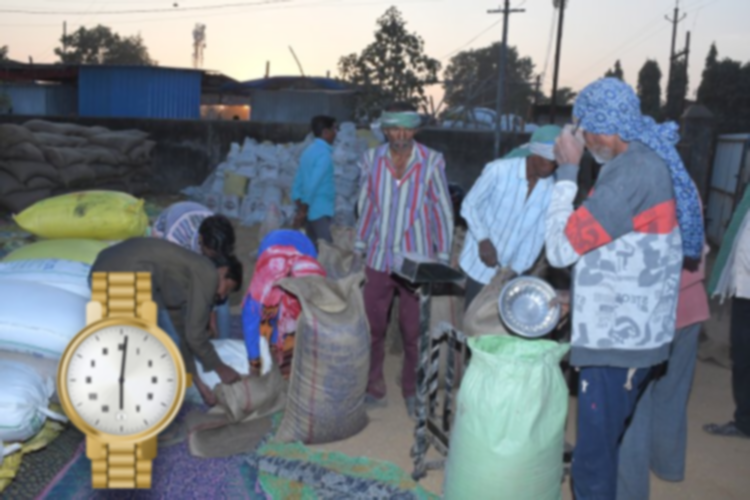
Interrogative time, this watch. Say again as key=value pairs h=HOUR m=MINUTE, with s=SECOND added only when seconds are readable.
h=6 m=1
